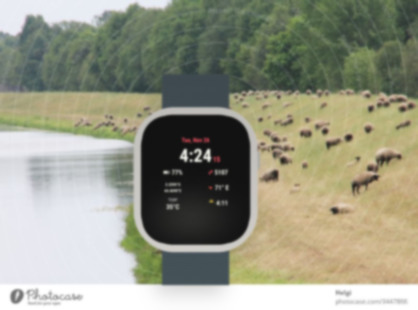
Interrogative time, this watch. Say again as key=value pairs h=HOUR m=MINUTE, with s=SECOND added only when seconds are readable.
h=4 m=24
